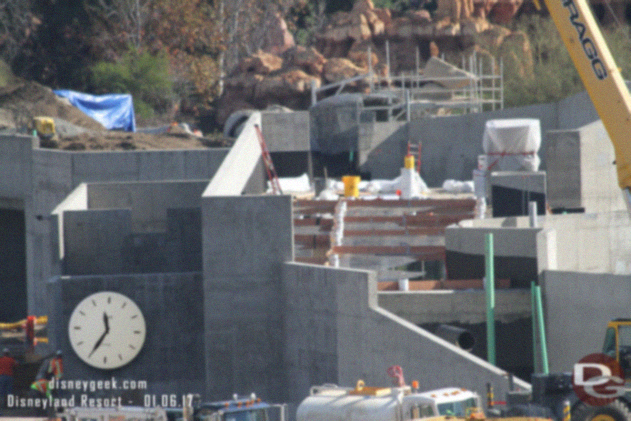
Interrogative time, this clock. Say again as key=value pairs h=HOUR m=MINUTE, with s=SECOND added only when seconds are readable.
h=11 m=35
